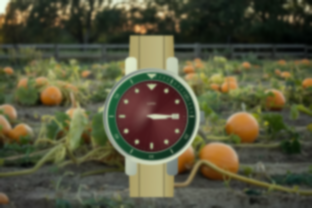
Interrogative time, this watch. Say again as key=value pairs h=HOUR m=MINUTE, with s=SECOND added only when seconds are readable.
h=3 m=15
